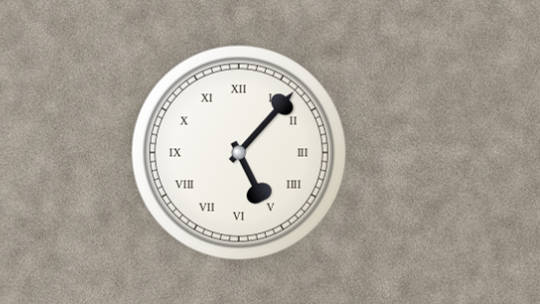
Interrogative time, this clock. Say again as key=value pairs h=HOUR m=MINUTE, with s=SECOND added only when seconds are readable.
h=5 m=7
